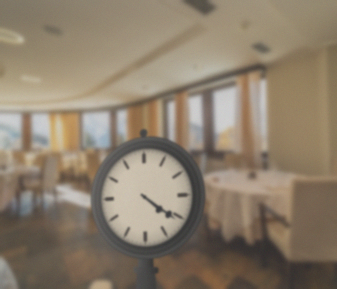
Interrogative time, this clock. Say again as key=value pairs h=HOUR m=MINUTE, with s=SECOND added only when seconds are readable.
h=4 m=21
